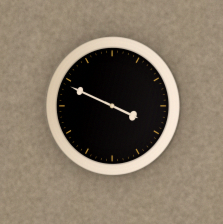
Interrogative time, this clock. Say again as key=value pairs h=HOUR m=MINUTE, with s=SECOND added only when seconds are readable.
h=3 m=49
